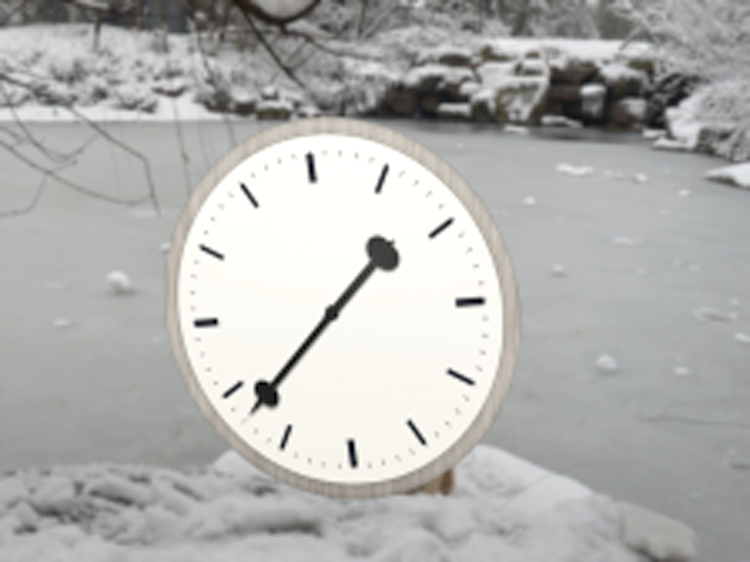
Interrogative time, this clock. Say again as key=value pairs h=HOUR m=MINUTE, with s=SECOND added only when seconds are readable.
h=1 m=38
